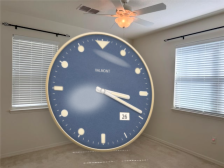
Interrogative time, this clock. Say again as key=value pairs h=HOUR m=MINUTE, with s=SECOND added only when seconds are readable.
h=3 m=19
